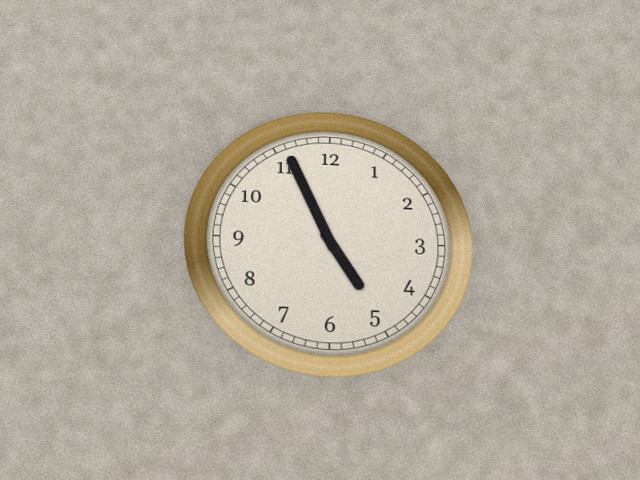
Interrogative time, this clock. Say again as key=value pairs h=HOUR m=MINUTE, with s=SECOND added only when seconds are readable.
h=4 m=56
